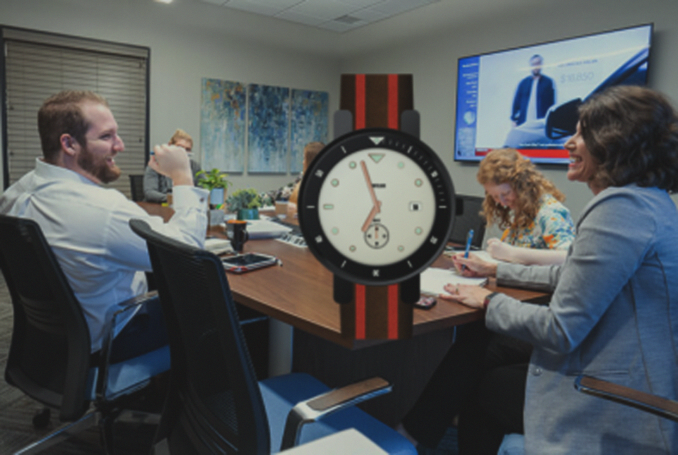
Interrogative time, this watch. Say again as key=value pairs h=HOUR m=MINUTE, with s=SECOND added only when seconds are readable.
h=6 m=57
